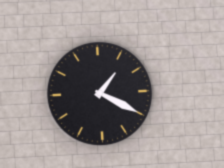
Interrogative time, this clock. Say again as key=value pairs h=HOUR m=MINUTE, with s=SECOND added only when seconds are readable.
h=1 m=20
